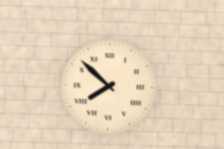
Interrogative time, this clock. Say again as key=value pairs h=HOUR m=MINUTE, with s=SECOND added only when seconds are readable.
h=7 m=52
